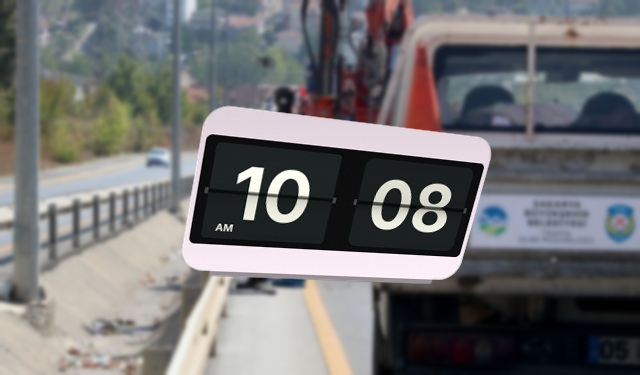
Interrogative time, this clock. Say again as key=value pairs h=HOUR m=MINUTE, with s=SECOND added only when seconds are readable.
h=10 m=8
